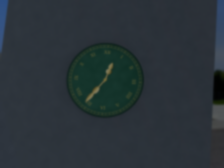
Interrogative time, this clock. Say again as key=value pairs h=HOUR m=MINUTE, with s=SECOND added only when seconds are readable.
h=12 m=36
